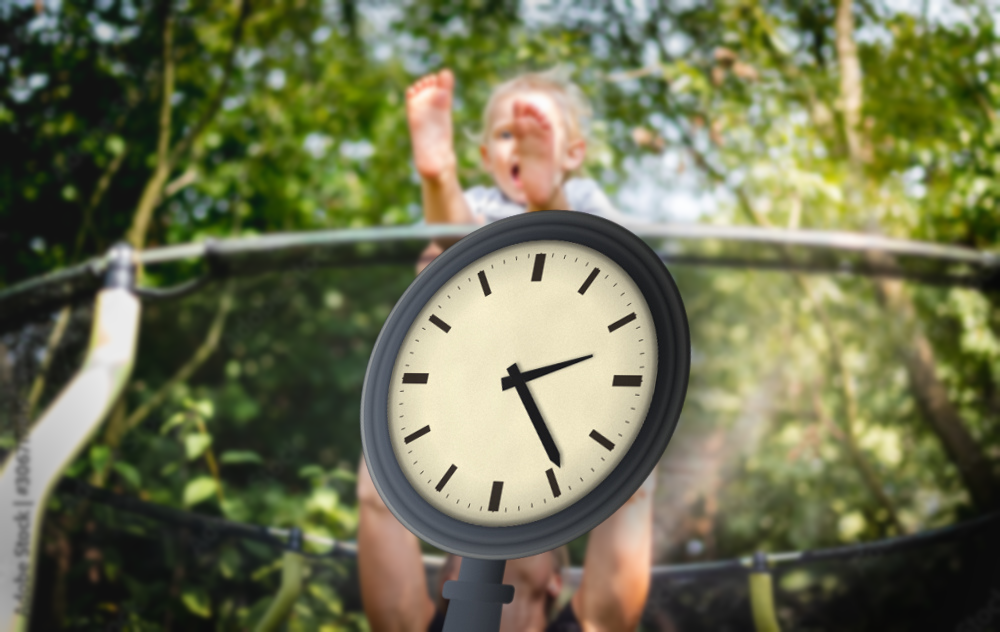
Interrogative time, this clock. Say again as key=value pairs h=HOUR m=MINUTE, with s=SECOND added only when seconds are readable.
h=2 m=24
